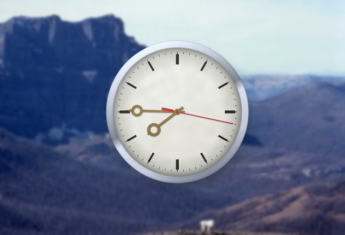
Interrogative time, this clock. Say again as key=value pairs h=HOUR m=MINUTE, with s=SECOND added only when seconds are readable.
h=7 m=45 s=17
